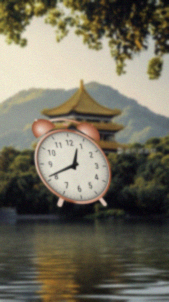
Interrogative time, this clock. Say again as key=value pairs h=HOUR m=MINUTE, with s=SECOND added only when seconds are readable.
h=12 m=41
